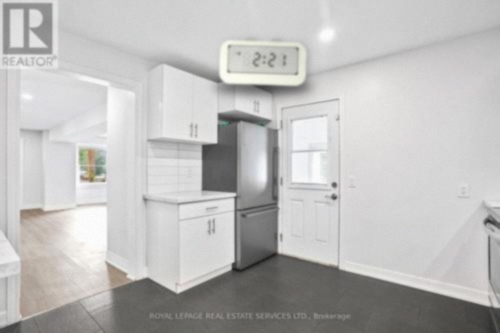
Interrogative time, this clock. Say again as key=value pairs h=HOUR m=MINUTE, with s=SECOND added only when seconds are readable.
h=2 m=21
